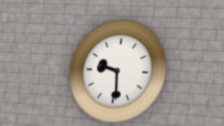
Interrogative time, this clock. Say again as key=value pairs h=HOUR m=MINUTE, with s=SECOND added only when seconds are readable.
h=9 m=29
